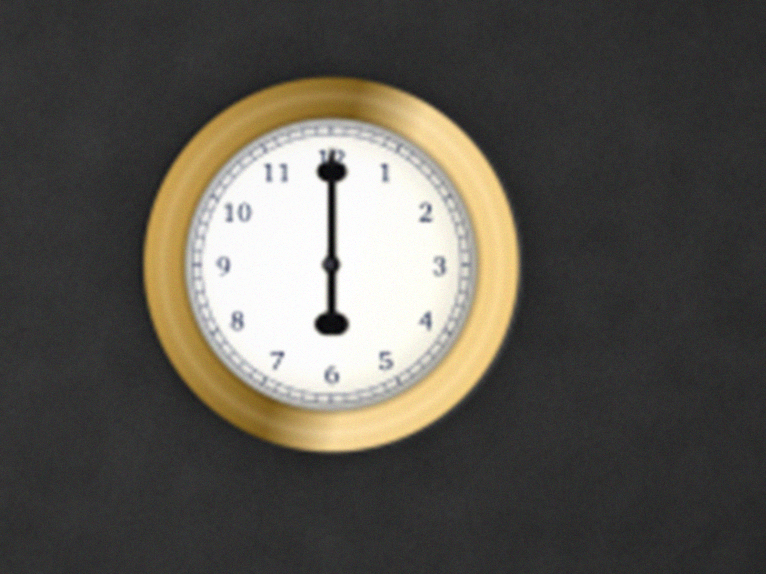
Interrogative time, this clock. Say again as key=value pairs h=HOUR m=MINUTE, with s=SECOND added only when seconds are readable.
h=6 m=0
